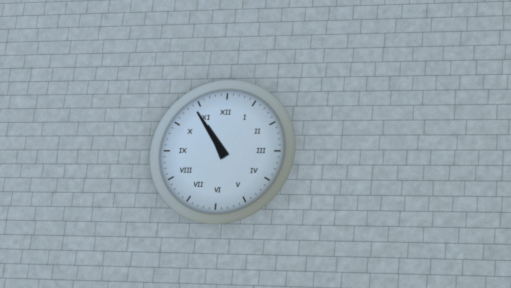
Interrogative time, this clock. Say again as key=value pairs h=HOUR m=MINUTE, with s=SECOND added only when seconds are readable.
h=10 m=54
